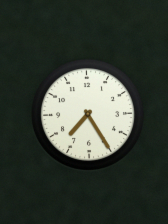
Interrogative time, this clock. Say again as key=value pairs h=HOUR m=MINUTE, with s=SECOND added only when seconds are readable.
h=7 m=25
